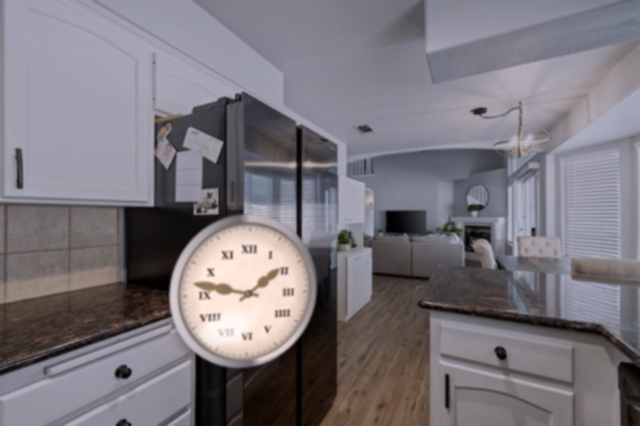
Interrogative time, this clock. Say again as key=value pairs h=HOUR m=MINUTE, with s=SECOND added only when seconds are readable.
h=1 m=47
